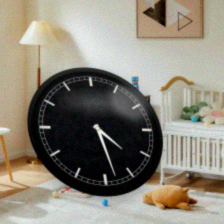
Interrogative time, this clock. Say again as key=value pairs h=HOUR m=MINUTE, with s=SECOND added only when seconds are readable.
h=4 m=28
